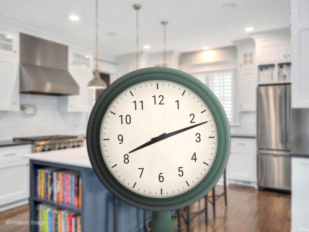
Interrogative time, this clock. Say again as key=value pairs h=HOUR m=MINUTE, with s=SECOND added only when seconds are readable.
h=8 m=12
